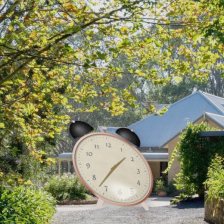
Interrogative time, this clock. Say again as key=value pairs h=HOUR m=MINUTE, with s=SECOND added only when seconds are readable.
h=1 m=37
